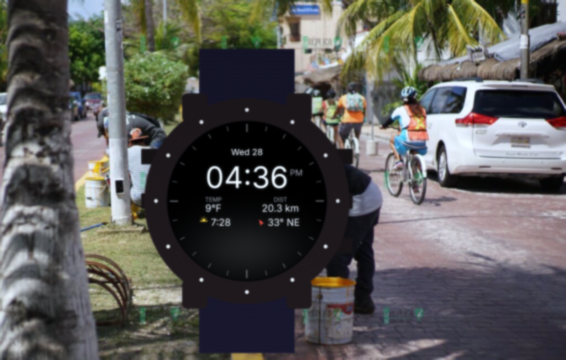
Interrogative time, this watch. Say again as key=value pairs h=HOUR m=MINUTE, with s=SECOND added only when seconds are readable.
h=4 m=36
